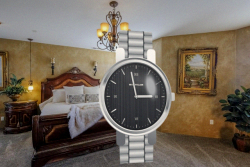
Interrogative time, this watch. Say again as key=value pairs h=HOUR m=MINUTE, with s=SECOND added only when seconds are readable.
h=2 m=58
